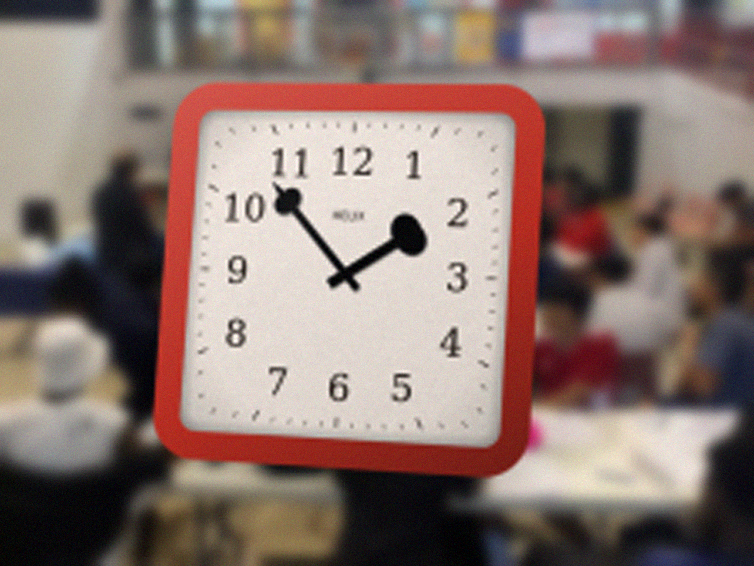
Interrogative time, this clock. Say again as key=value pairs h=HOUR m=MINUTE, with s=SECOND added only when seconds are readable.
h=1 m=53
